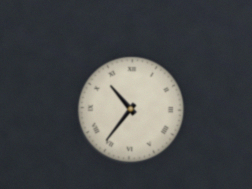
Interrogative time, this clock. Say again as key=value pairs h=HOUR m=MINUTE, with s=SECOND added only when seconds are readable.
h=10 m=36
